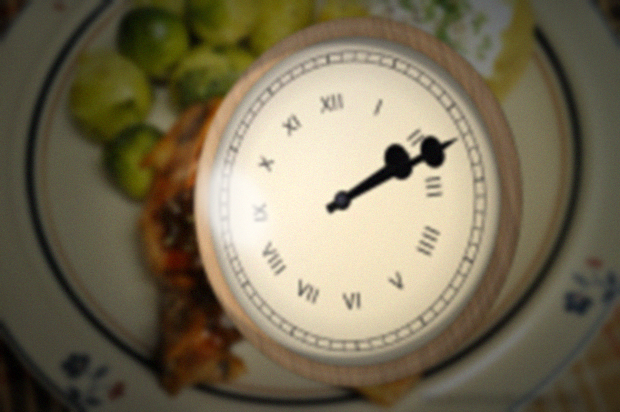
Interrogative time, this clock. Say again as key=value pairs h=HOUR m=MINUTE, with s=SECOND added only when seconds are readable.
h=2 m=12
